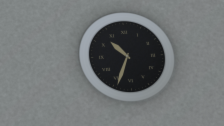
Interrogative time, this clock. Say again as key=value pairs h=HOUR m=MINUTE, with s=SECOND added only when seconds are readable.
h=10 m=34
